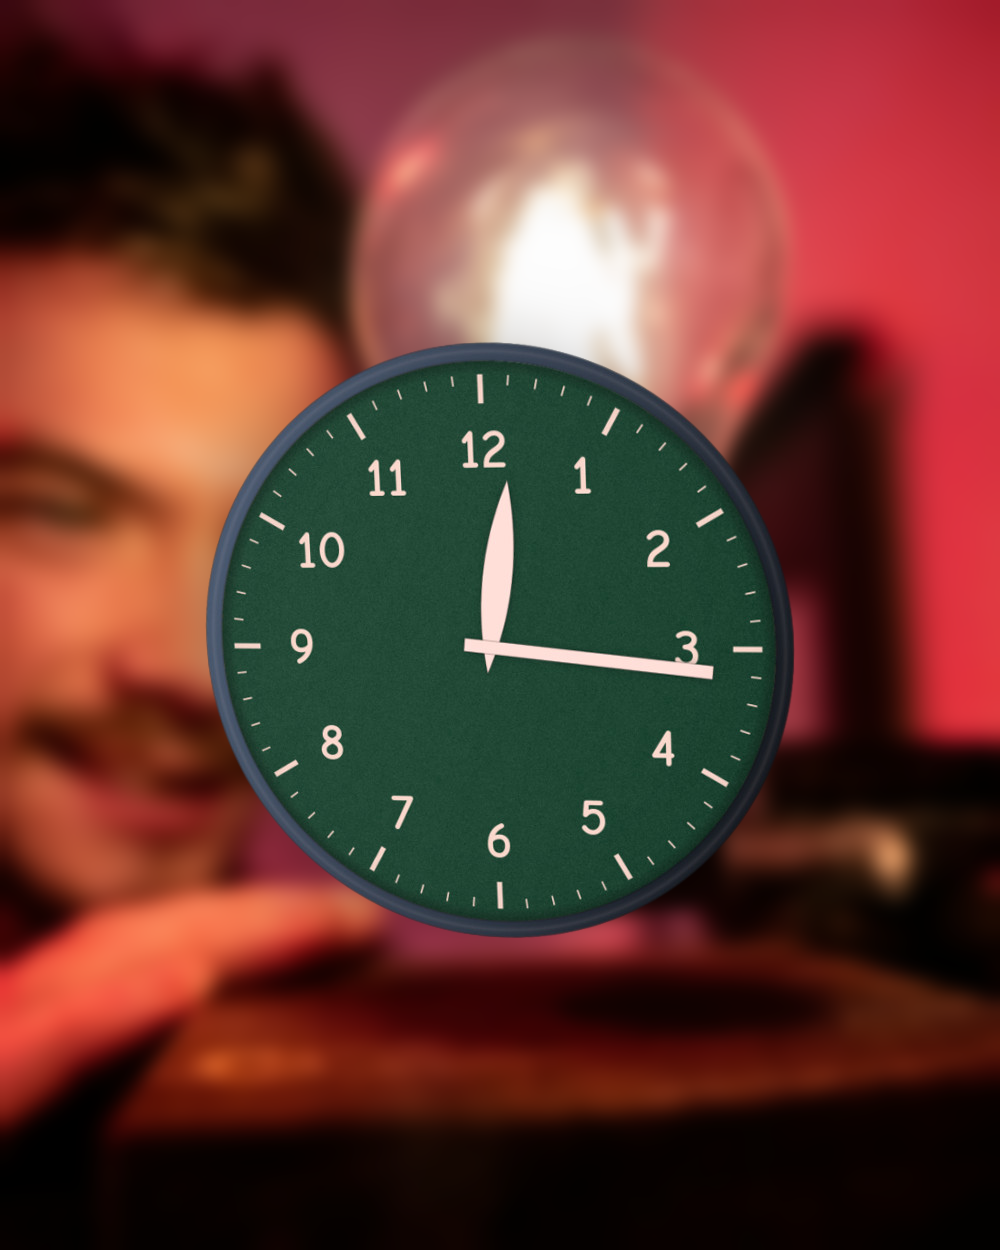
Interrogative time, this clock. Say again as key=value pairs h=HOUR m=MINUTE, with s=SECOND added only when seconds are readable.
h=12 m=16
